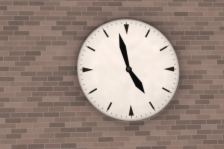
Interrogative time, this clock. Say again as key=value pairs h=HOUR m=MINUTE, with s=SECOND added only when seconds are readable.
h=4 m=58
